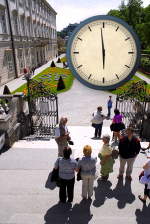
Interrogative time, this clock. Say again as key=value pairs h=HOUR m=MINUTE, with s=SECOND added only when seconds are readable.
h=5 m=59
